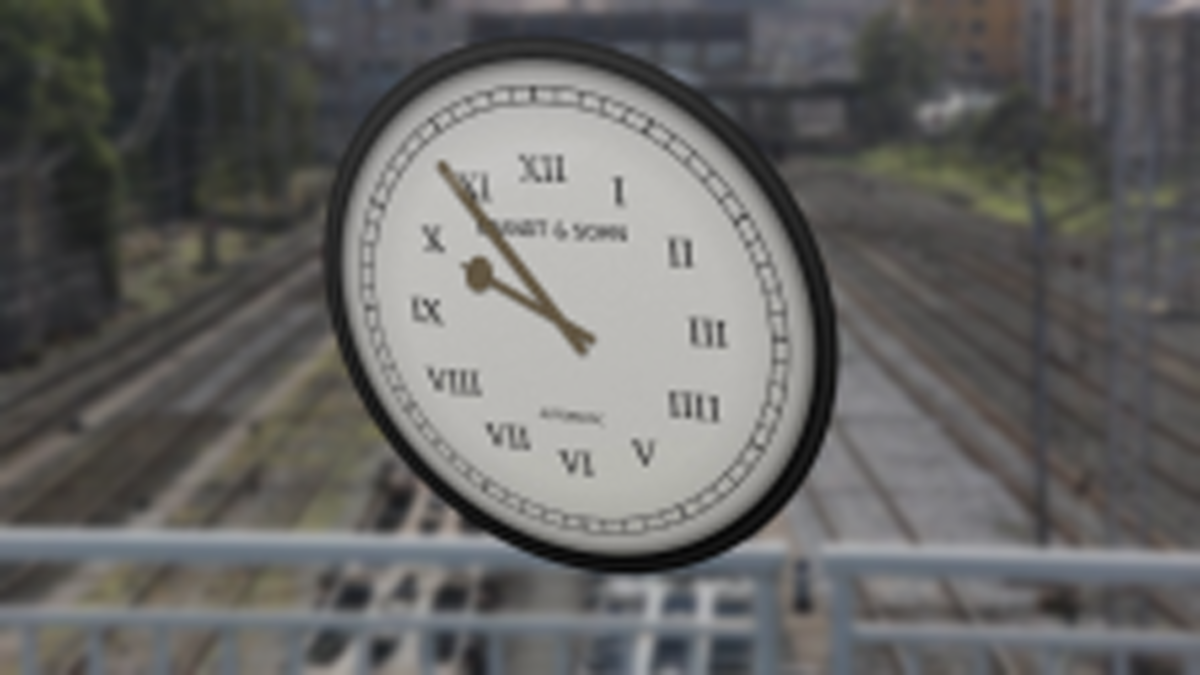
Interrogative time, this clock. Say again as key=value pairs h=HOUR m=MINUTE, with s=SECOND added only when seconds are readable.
h=9 m=54
